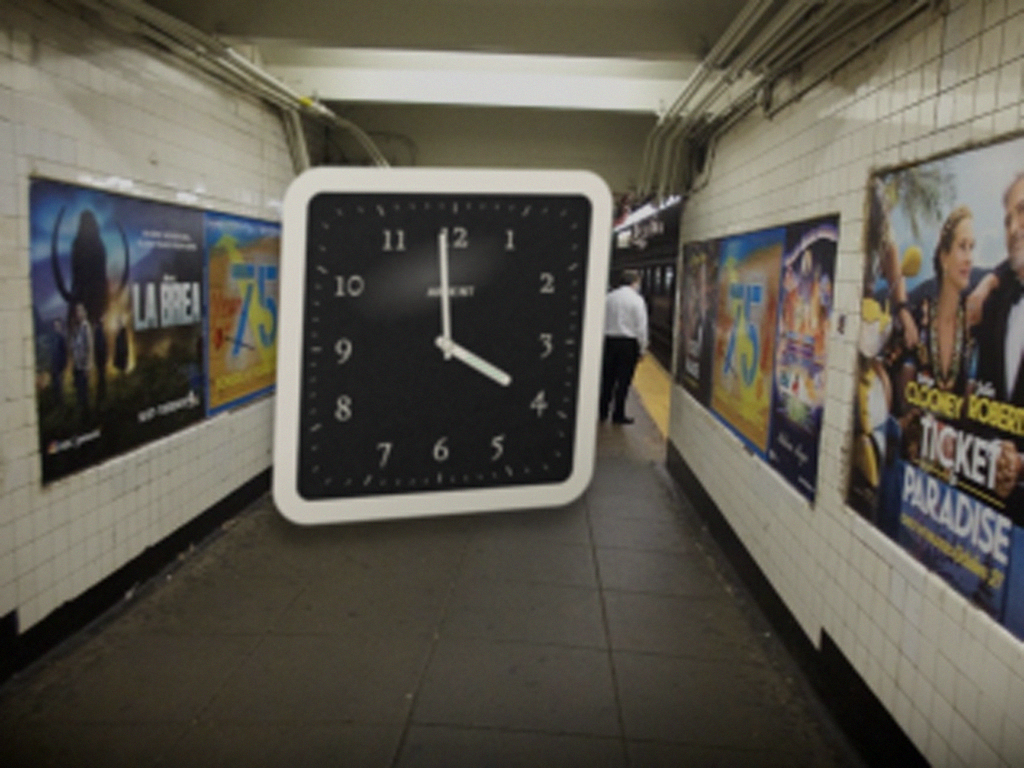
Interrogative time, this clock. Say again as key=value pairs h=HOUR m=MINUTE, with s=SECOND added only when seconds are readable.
h=3 m=59
